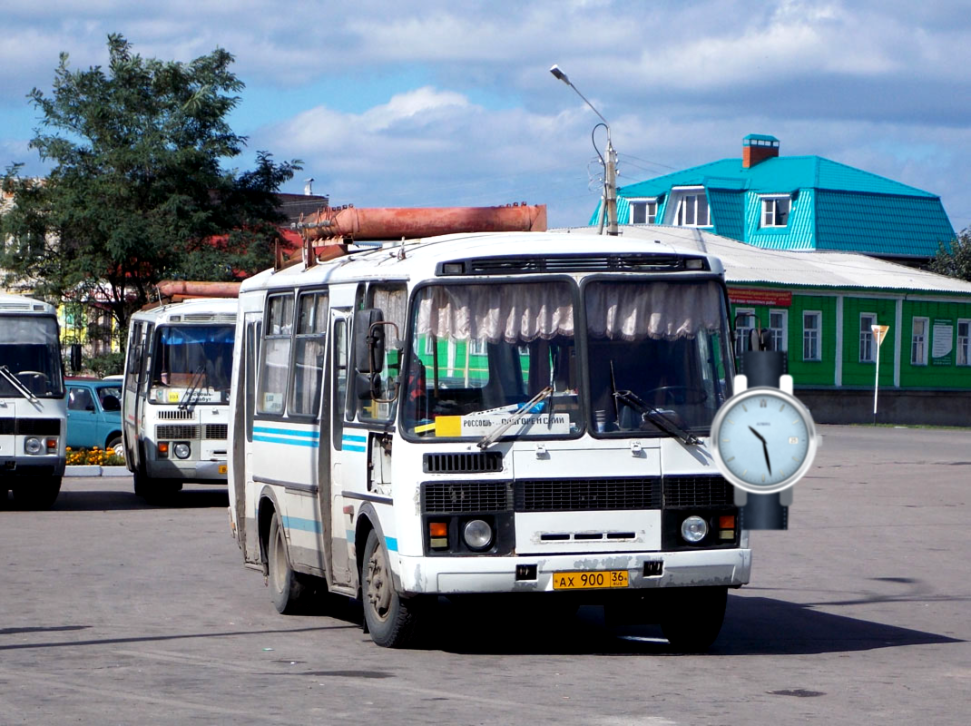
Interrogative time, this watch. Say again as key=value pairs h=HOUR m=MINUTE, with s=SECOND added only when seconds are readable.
h=10 m=28
